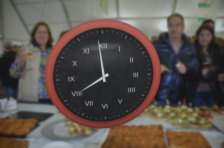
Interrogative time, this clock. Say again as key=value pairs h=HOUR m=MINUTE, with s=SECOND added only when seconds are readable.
h=7 m=59
